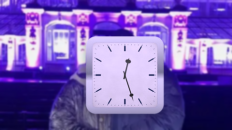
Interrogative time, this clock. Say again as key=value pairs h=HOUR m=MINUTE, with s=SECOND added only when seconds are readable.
h=12 m=27
